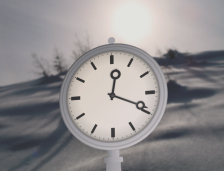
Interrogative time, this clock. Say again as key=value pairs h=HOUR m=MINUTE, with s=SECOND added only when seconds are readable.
h=12 m=19
